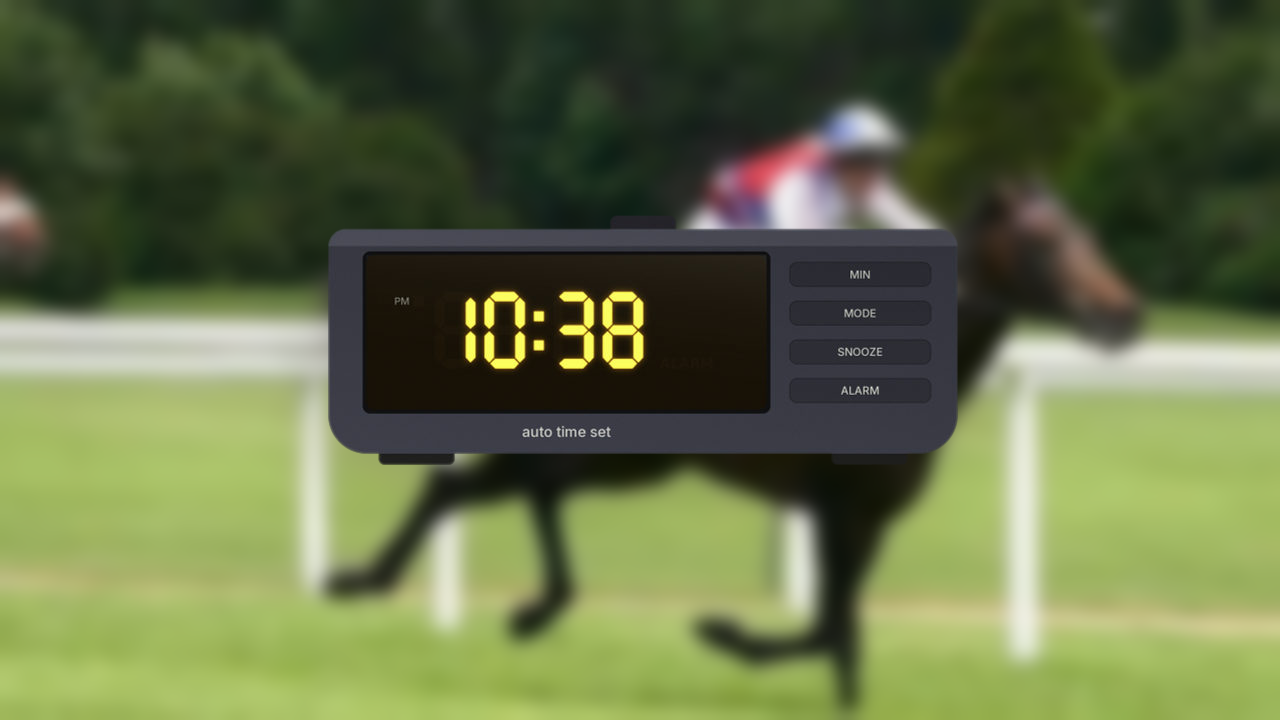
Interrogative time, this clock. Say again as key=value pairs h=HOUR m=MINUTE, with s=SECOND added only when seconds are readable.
h=10 m=38
